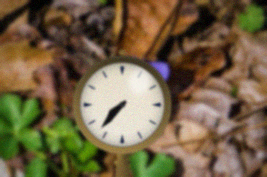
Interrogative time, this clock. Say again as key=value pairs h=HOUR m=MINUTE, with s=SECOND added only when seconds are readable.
h=7 m=37
